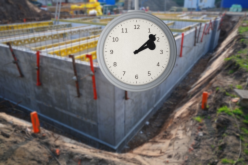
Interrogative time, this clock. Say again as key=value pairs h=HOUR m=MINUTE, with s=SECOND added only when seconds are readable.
h=2 m=8
